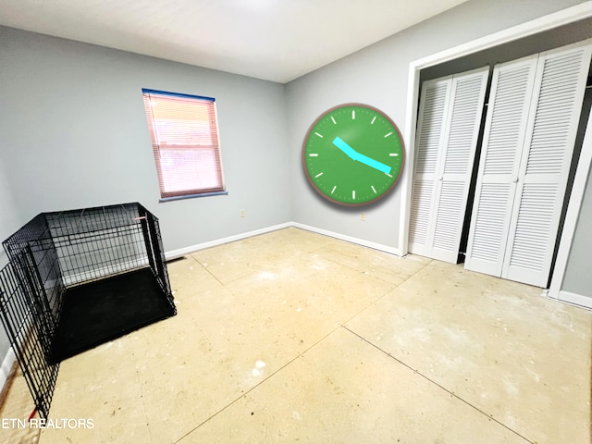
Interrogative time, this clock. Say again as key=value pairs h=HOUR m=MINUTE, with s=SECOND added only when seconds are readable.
h=10 m=19
